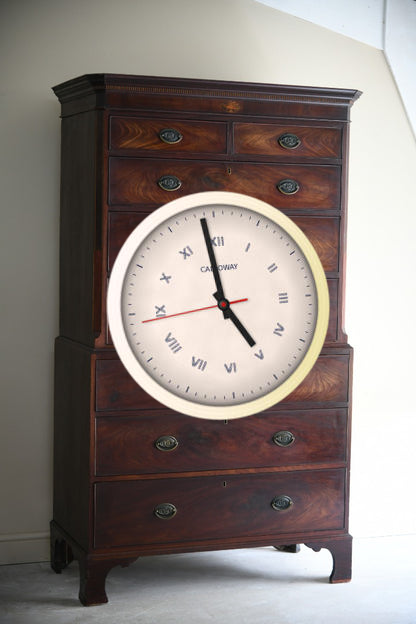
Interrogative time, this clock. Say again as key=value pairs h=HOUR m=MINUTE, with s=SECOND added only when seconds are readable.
h=4 m=58 s=44
